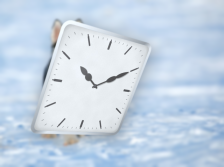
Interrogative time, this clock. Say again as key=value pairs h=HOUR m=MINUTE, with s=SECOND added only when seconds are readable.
h=10 m=10
